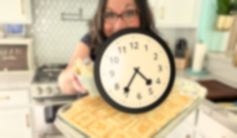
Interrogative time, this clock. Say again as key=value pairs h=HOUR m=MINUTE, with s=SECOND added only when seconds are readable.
h=4 m=36
